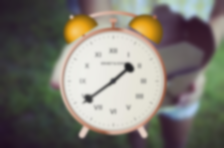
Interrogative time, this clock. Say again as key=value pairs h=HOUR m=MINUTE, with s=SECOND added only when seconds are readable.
h=1 m=39
